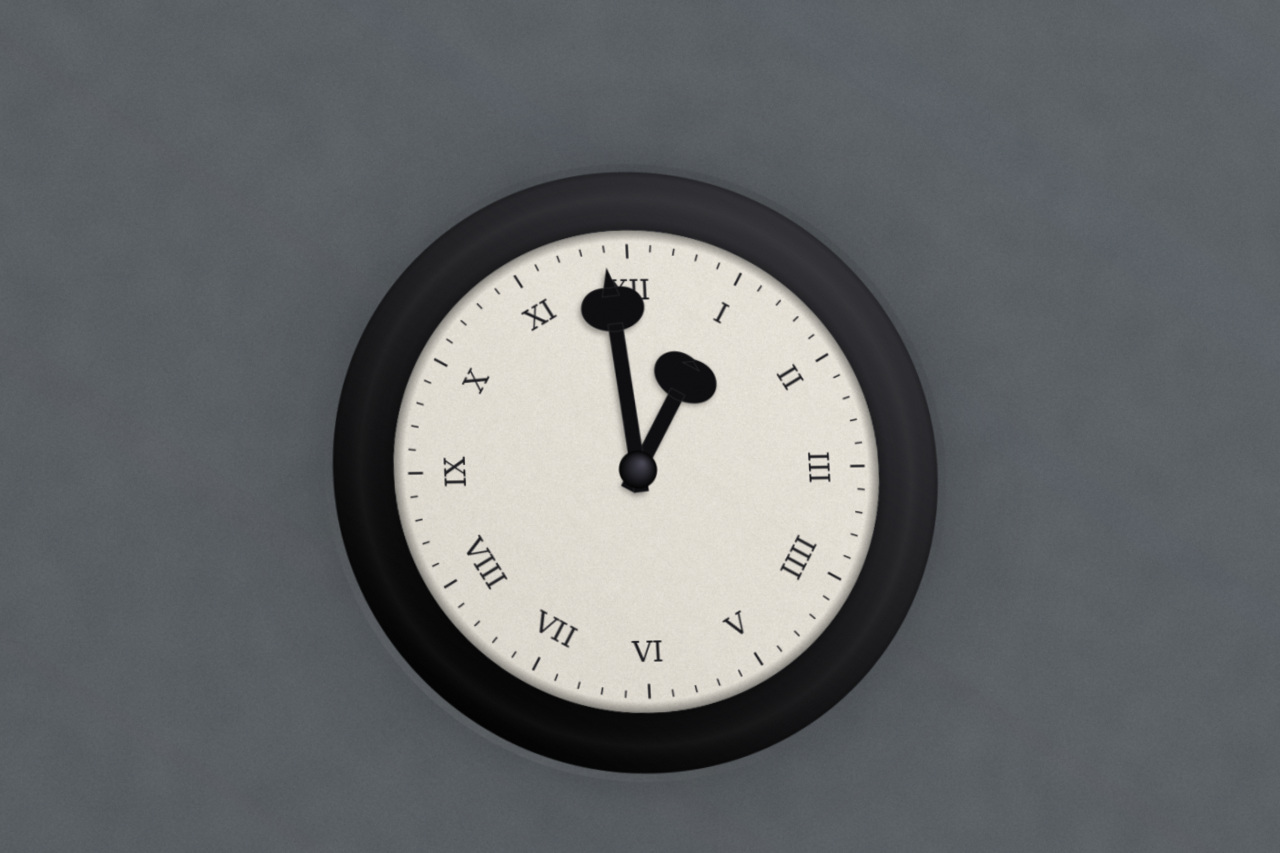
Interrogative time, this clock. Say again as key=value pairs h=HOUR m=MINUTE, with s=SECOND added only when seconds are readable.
h=12 m=59
